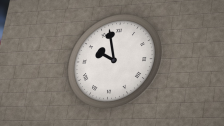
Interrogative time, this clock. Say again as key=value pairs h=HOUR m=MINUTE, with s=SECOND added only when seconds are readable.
h=9 m=57
